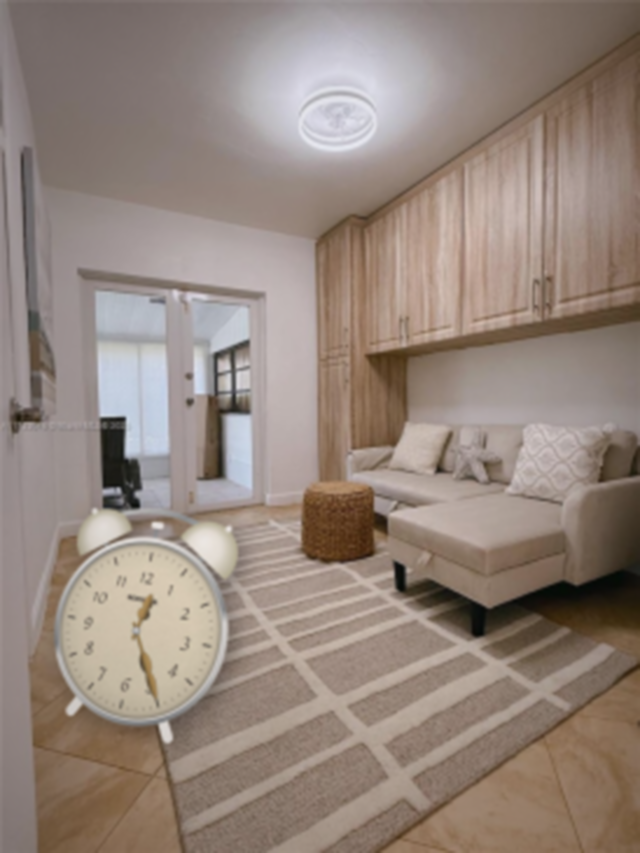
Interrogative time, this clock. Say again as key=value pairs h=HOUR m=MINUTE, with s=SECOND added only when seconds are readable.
h=12 m=25
